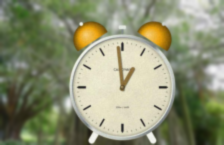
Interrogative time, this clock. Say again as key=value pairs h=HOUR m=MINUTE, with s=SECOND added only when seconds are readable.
h=12 m=59
